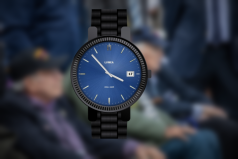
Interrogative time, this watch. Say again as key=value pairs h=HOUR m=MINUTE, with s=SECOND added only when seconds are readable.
h=3 m=53
